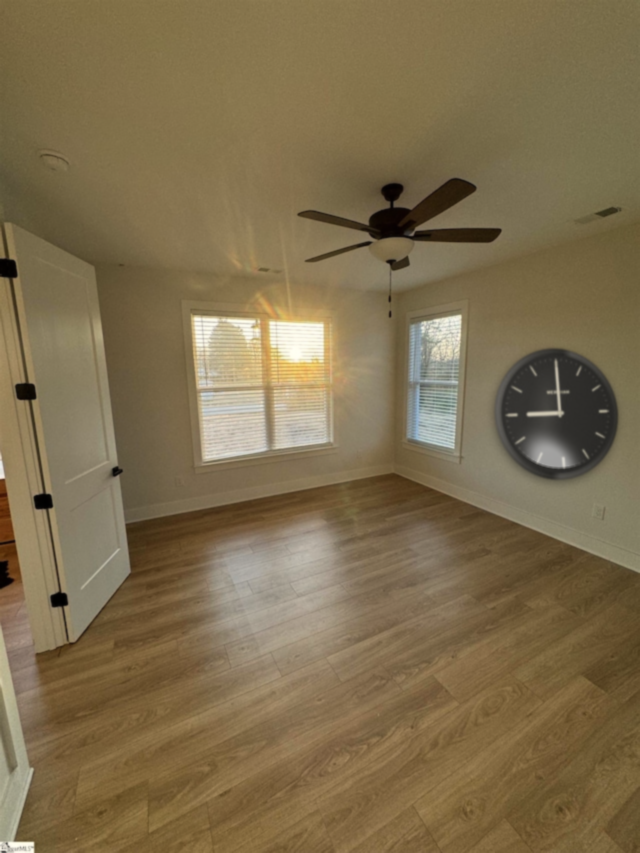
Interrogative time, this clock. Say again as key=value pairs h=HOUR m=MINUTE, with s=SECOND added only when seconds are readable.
h=9 m=0
